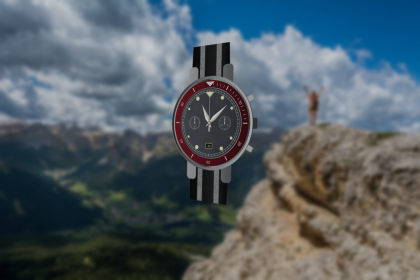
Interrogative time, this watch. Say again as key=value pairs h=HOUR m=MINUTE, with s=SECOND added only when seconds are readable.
h=11 m=8
